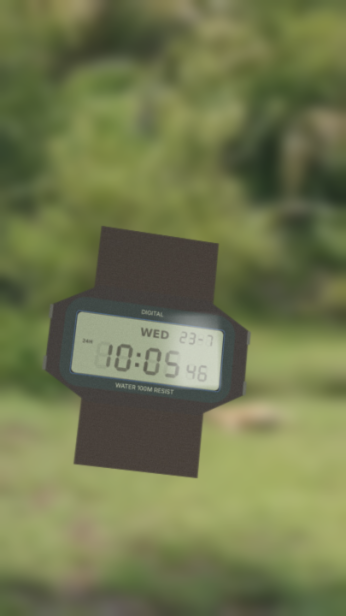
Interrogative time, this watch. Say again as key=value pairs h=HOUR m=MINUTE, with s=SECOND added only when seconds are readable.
h=10 m=5 s=46
